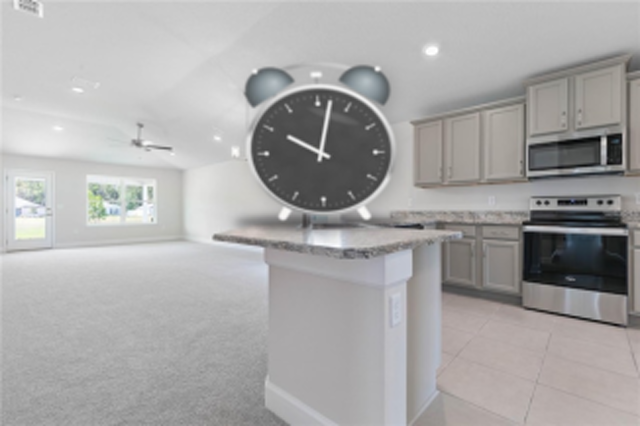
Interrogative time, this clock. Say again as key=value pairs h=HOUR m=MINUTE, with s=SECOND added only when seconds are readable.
h=10 m=2
